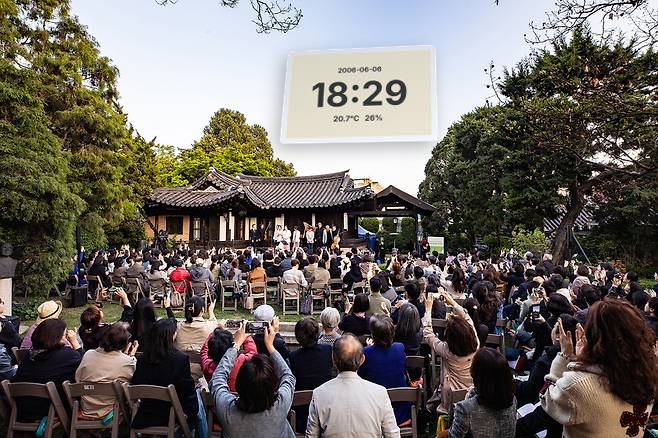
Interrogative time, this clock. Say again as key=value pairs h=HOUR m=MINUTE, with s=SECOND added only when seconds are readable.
h=18 m=29
